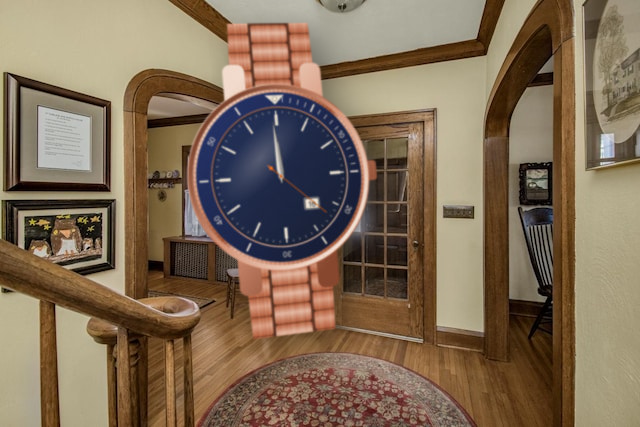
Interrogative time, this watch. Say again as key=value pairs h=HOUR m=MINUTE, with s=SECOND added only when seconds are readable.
h=11 m=59 s=22
